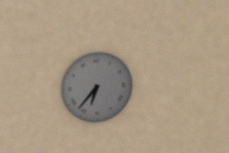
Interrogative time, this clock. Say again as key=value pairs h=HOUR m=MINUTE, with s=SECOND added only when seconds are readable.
h=6 m=37
